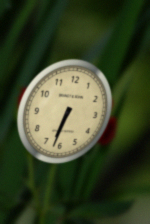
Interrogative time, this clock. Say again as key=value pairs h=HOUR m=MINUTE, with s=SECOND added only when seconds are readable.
h=6 m=32
